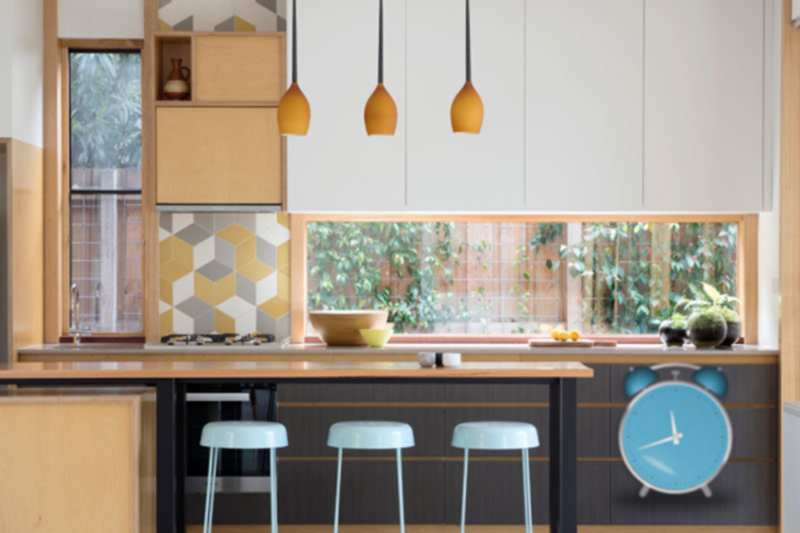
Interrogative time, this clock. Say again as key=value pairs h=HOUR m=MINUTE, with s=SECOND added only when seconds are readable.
h=11 m=42
